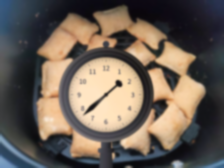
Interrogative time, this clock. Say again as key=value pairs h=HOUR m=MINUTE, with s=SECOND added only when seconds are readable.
h=1 m=38
